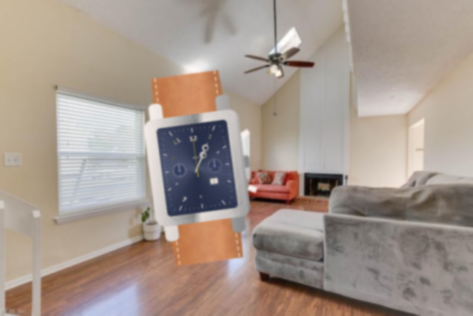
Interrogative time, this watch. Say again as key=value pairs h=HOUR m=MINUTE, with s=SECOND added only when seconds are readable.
h=1 m=5
